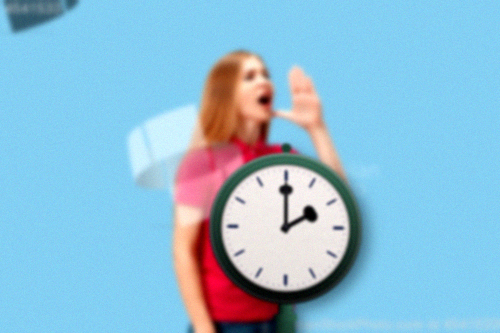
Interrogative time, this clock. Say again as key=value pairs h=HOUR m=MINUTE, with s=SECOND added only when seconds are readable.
h=2 m=0
